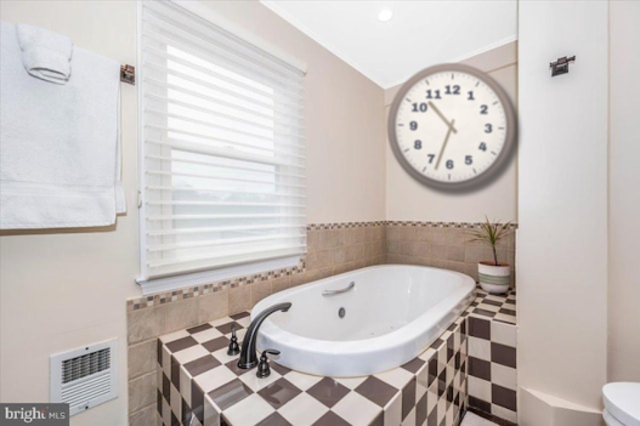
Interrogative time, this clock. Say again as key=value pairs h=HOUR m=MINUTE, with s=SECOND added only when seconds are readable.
h=10 m=33
